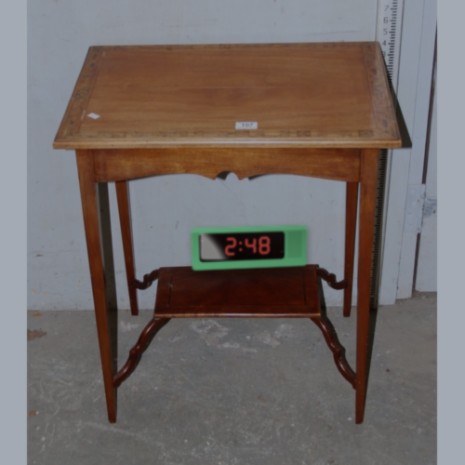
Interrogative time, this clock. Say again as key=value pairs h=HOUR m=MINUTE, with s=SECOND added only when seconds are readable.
h=2 m=48
